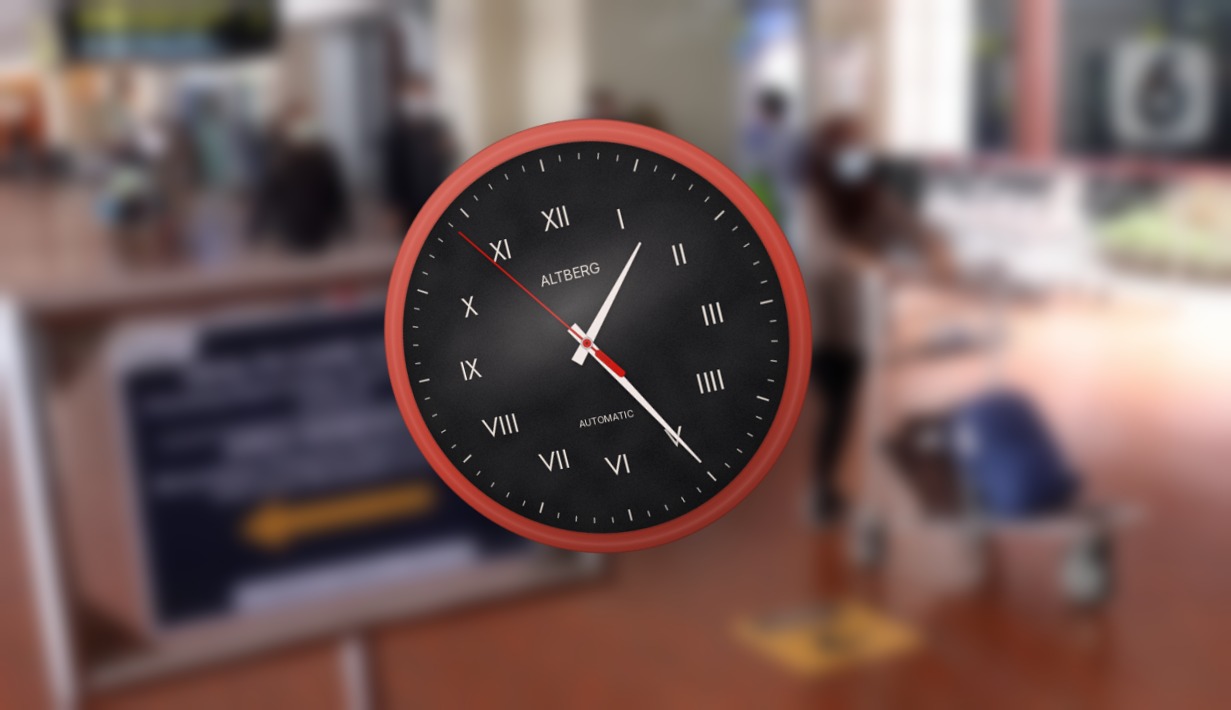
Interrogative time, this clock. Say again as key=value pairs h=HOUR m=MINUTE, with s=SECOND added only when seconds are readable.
h=1 m=24 s=54
